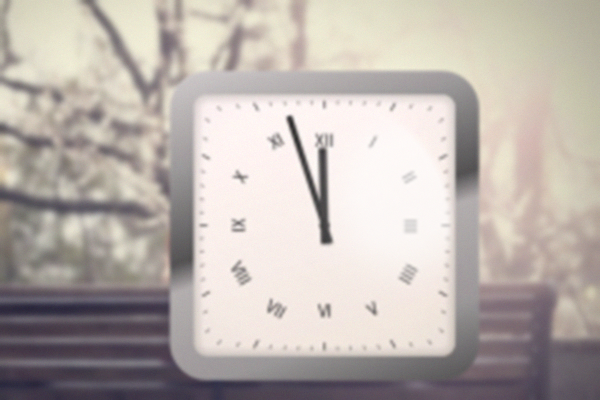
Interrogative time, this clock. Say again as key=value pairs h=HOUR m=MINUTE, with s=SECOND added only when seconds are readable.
h=11 m=57
